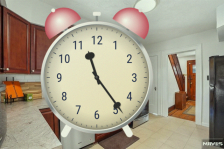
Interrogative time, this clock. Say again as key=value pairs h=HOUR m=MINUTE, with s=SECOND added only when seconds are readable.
h=11 m=24
